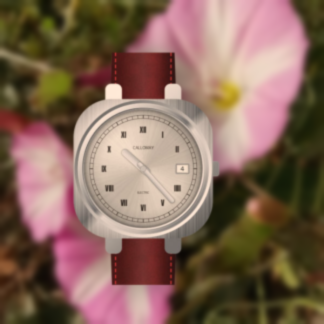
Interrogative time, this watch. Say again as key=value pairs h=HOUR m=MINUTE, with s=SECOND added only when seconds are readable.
h=10 m=23
